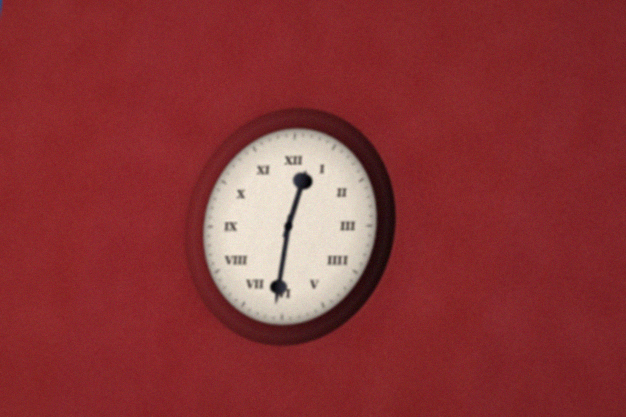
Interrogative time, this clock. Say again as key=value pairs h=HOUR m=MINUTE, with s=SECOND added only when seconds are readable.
h=12 m=31
